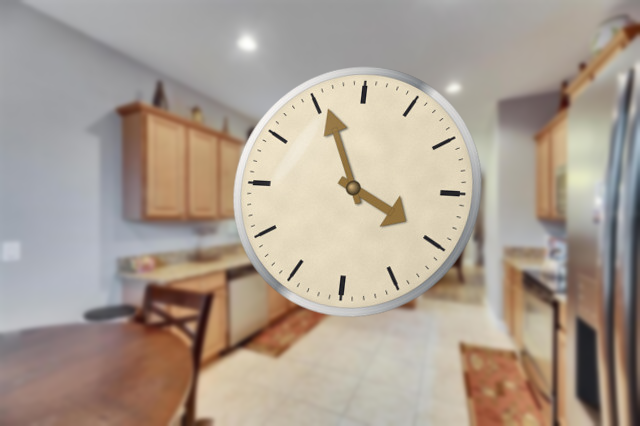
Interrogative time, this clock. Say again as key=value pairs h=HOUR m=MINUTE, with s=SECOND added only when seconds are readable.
h=3 m=56
